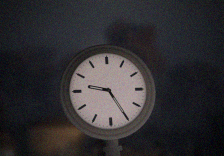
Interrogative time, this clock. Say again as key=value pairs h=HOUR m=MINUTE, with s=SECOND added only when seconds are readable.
h=9 m=25
